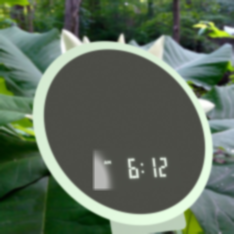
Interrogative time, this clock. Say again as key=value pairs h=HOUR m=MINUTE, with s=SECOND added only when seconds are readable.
h=6 m=12
